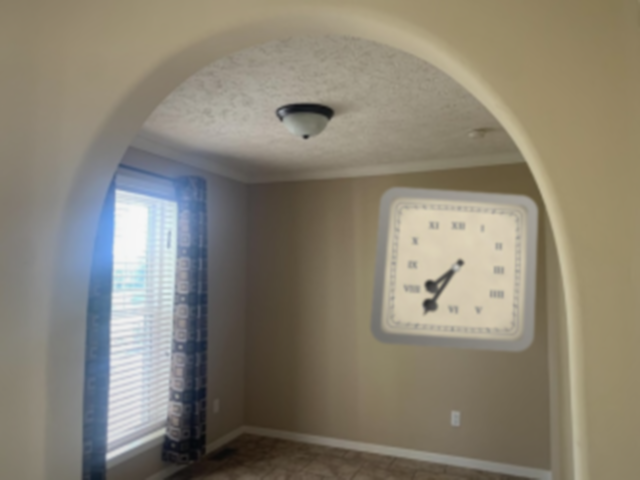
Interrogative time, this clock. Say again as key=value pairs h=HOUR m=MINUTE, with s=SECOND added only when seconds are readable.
h=7 m=35
